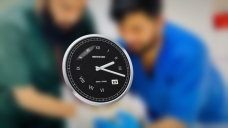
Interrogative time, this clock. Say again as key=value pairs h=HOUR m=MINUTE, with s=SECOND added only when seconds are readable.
h=2 m=18
